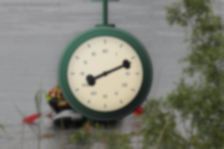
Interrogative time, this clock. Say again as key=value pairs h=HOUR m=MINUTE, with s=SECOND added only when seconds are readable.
h=8 m=11
